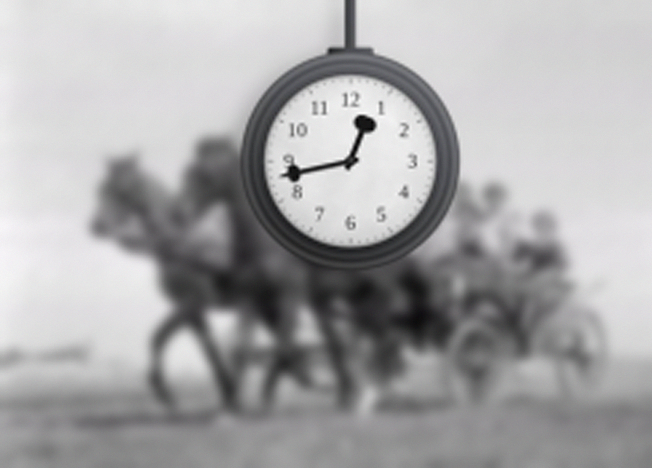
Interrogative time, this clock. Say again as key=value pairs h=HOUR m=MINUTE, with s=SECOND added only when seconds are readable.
h=12 m=43
